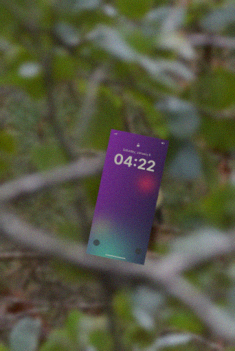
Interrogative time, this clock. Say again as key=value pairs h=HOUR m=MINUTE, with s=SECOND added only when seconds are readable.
h=4 m=22
